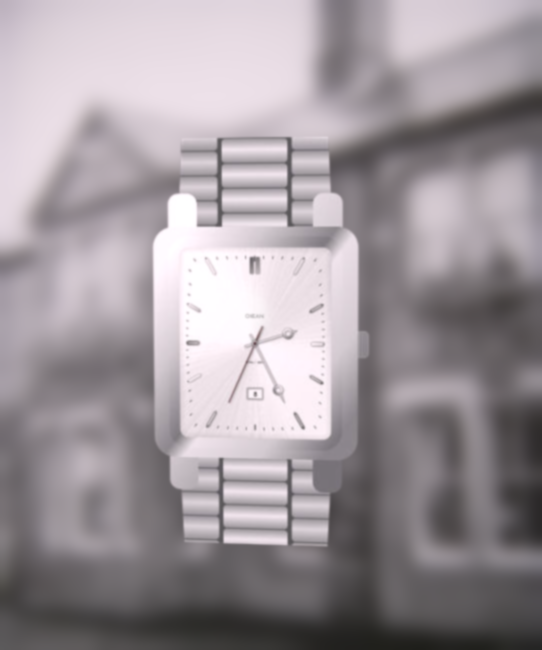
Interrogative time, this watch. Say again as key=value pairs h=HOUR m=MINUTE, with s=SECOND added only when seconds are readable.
h=2 m=25 s=34
